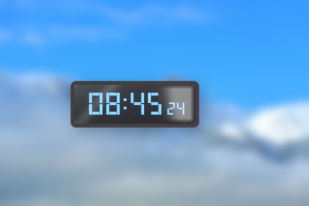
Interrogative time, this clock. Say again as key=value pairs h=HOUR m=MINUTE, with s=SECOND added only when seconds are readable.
h=8 m=45 s=24
